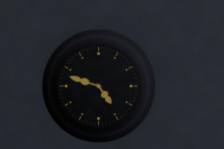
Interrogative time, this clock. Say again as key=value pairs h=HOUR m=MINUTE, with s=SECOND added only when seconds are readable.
h=4 m=48
